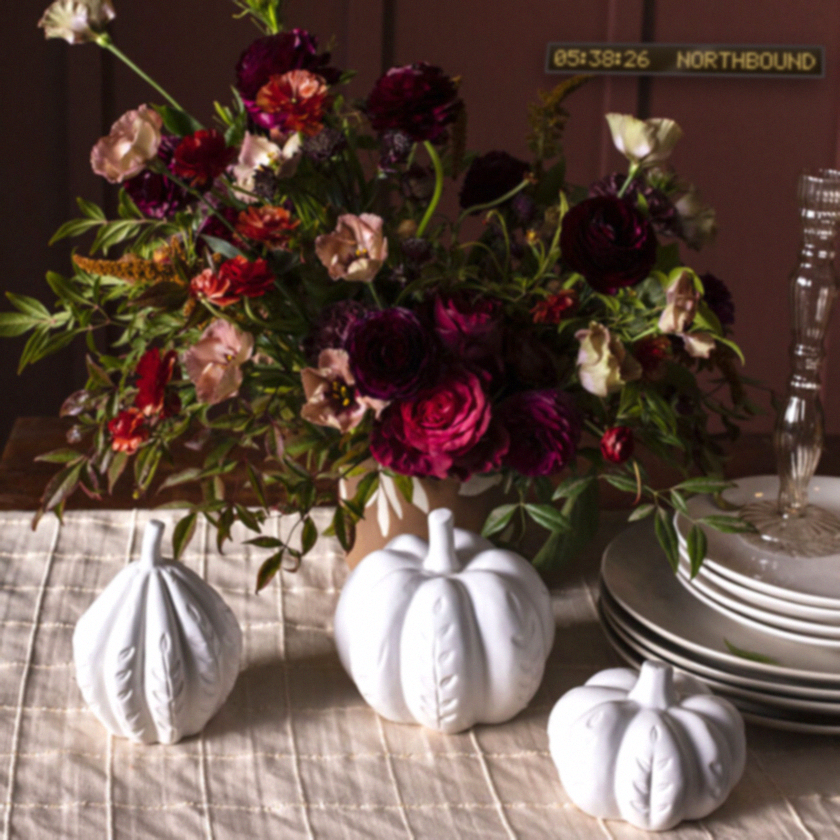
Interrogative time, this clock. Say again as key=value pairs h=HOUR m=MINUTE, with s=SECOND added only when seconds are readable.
h=5 m=38 s=26
